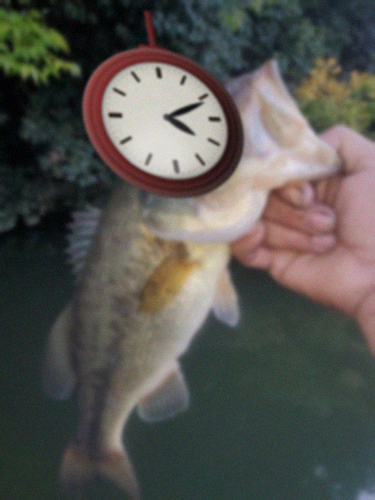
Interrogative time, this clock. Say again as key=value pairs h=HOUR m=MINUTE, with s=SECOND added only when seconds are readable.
h=4 m=11
